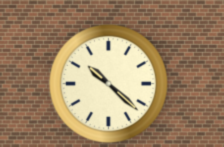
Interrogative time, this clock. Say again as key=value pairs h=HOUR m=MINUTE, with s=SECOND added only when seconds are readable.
h=10 m=22
